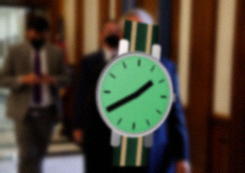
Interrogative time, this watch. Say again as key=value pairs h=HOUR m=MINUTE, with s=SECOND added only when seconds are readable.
h=1 m=40
